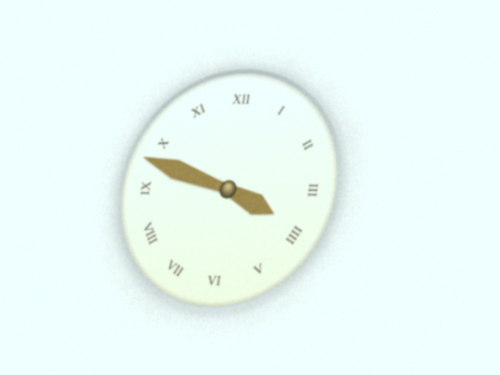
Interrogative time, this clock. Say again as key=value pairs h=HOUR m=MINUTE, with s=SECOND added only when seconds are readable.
h=3 m=48
